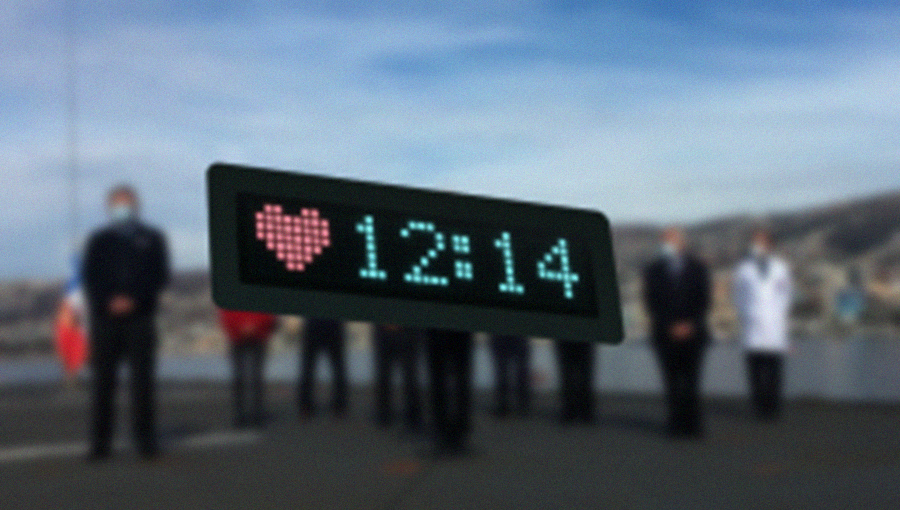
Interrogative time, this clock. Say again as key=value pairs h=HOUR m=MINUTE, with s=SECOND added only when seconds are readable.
h=12 m=14
